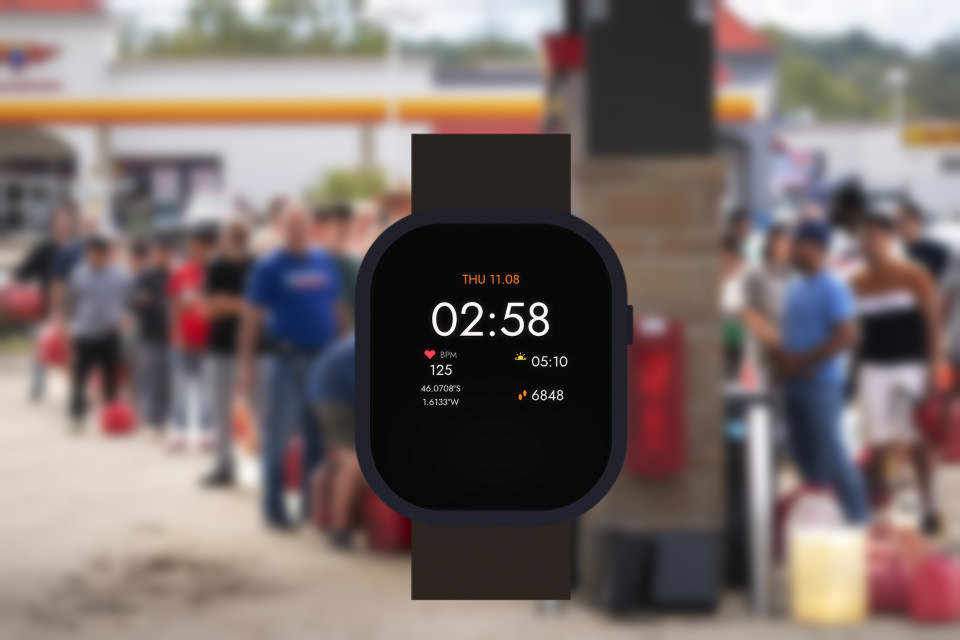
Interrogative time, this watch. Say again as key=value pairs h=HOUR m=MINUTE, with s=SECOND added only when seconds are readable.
h=2 m=58
